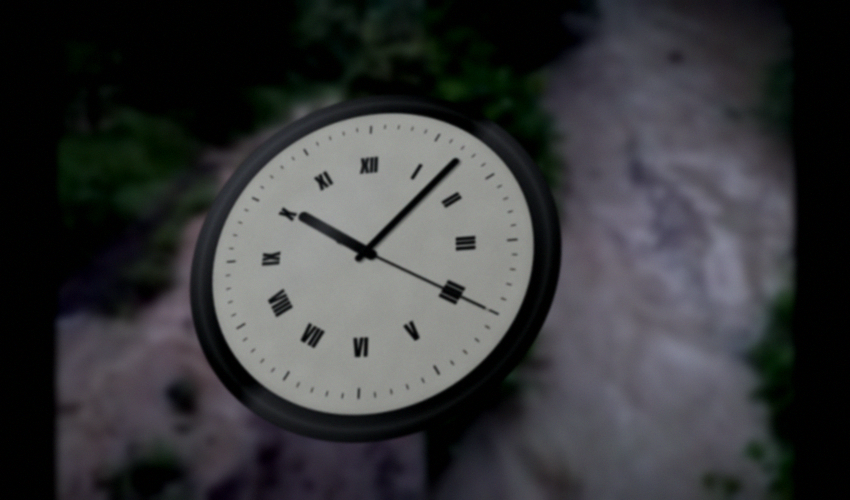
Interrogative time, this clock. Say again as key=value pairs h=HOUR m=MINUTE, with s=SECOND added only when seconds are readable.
h=10 m=7 s=20
